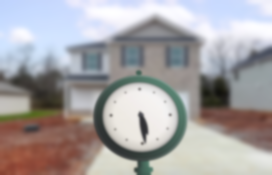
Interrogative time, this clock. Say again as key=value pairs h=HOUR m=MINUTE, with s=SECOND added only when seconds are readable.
h=5 m=29
